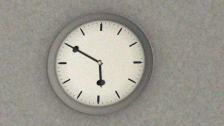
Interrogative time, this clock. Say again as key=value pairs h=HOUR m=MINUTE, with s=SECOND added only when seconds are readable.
h=5 m=50
